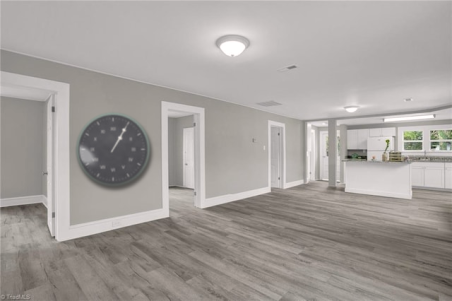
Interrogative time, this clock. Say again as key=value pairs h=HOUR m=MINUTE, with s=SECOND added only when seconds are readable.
h=1 m=5
